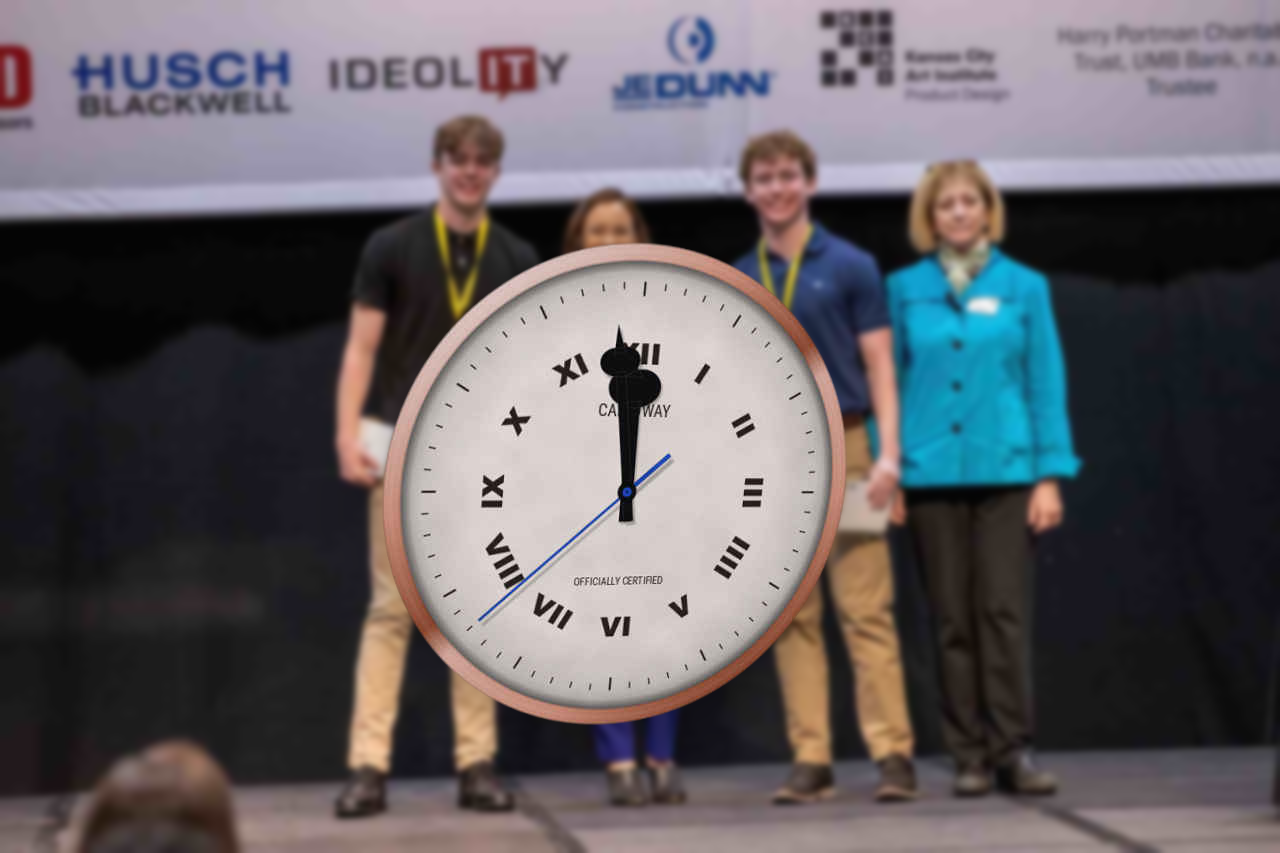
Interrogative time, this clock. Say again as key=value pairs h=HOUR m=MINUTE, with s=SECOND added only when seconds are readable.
h=11 m=58 s=38
